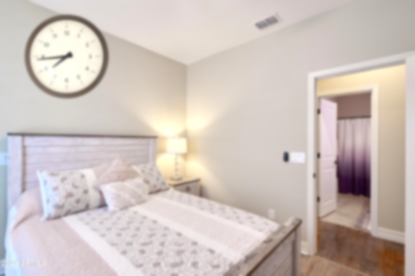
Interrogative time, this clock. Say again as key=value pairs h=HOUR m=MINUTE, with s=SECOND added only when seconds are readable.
h=7 m=44
